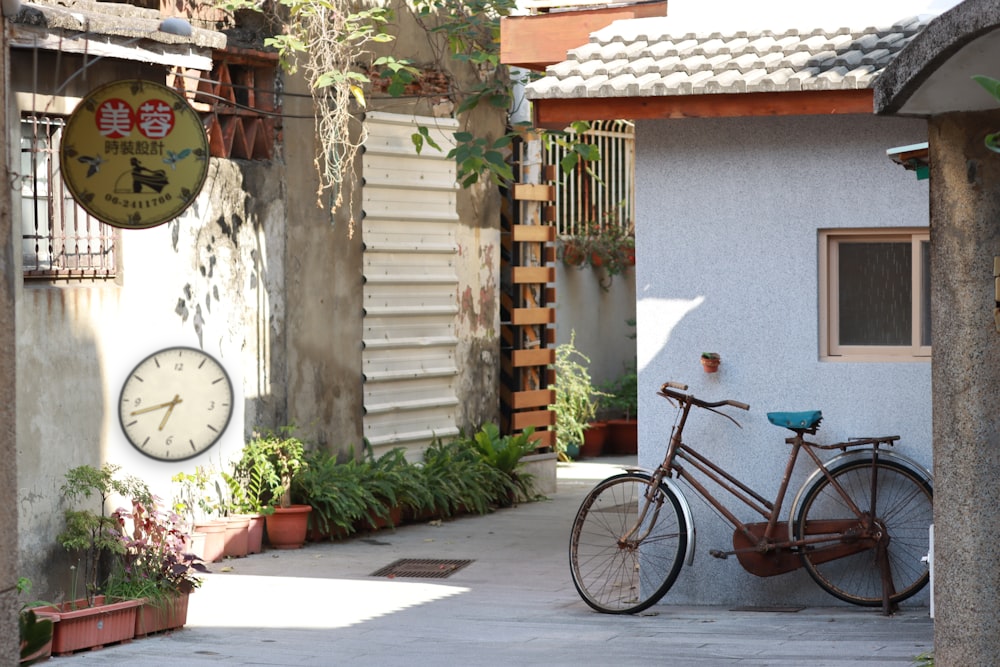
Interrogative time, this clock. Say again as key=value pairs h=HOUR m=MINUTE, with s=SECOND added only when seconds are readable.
h=6 m=42
